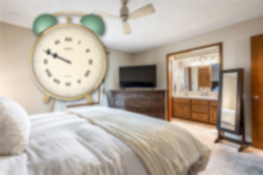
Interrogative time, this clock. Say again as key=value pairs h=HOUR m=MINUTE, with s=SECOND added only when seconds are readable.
h=9 m=49
